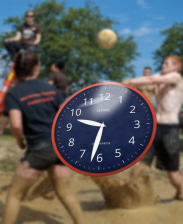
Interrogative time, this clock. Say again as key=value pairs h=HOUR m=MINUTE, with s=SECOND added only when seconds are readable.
h=9 m=32
